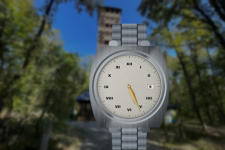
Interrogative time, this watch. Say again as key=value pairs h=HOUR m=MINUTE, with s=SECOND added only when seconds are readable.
h=5 m=26
